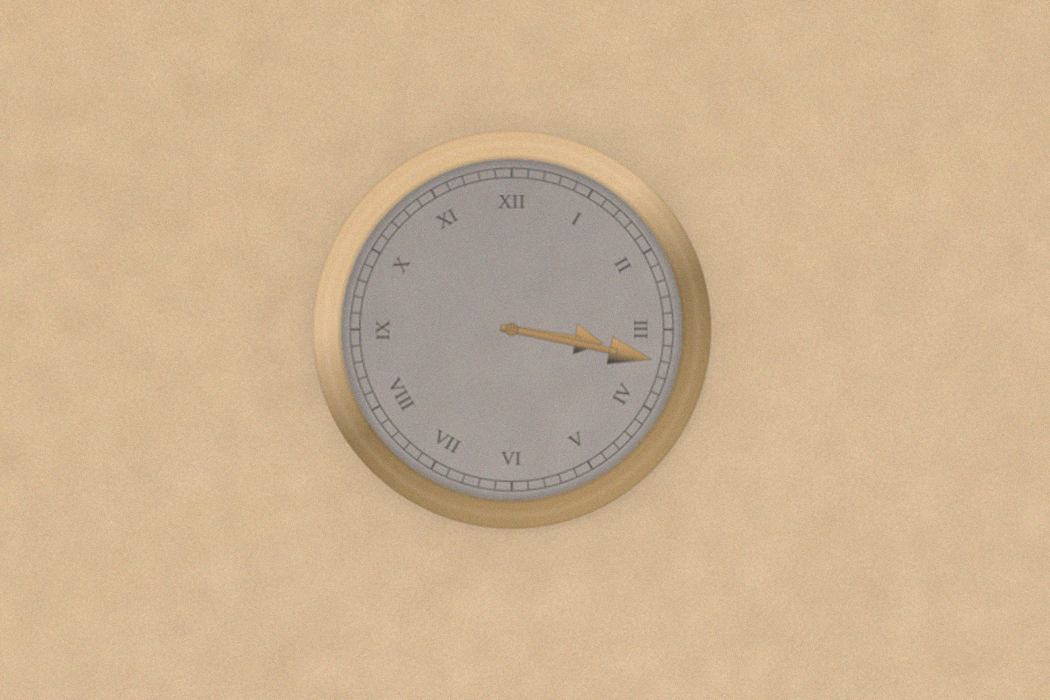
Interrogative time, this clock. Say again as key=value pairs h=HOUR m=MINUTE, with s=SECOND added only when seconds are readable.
h=3 m=17
